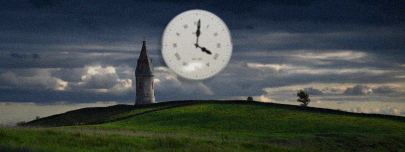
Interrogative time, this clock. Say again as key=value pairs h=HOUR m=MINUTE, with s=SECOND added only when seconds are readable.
h=4 m=1
